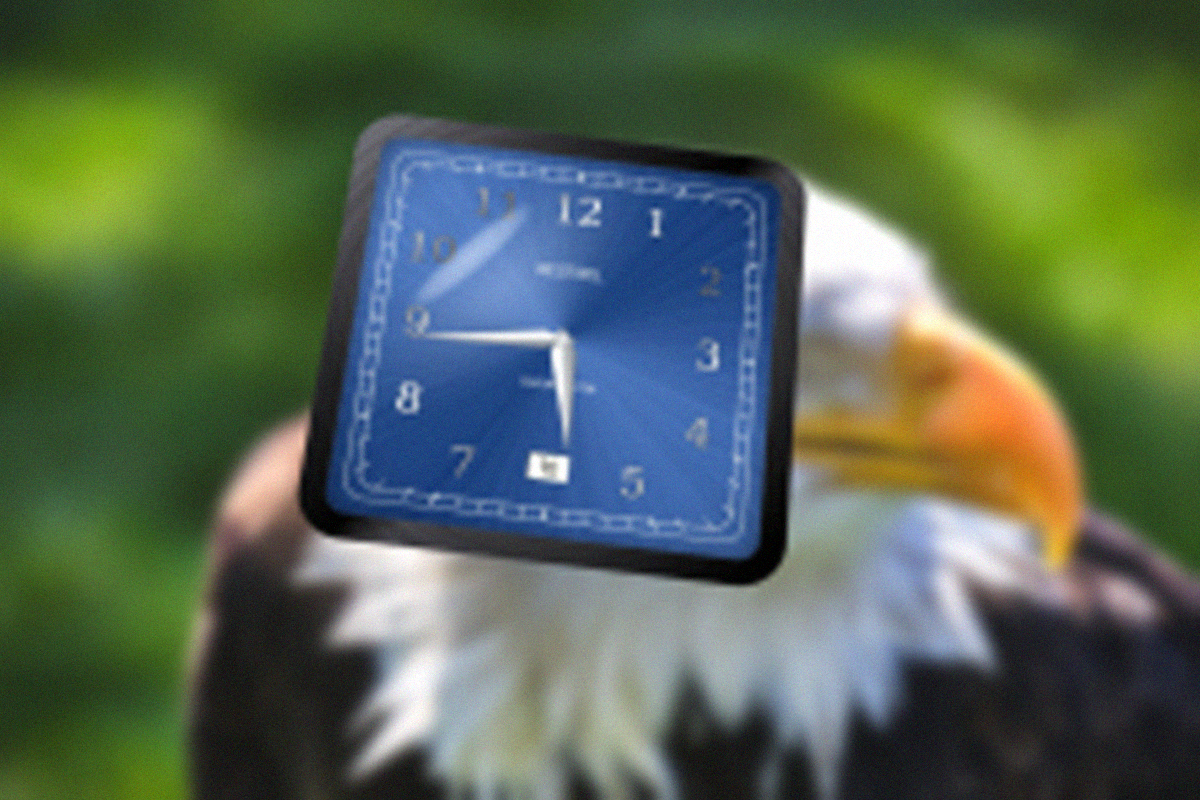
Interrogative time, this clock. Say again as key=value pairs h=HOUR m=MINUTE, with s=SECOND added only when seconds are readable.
h=5 m=44
